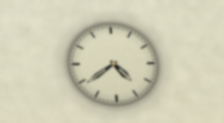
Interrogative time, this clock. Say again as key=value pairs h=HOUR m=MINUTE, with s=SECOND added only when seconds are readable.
h=4 m=39
